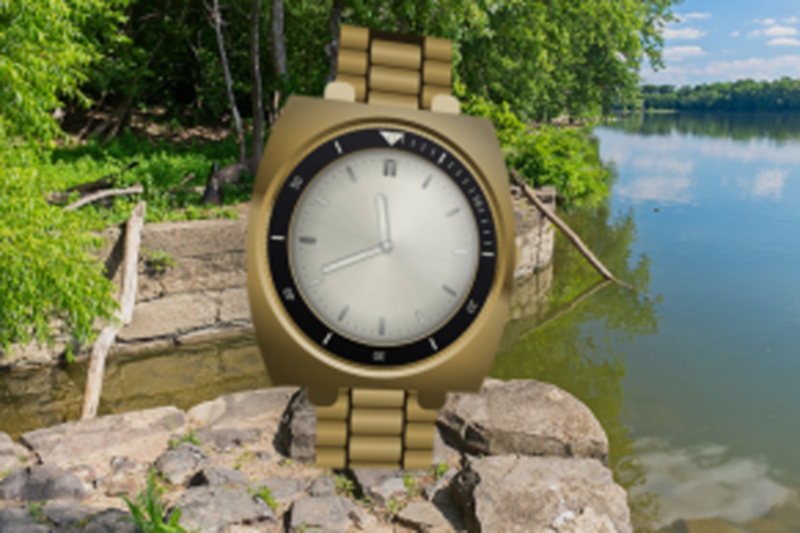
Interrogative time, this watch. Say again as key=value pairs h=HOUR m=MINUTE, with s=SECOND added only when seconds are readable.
h=11 m=41
